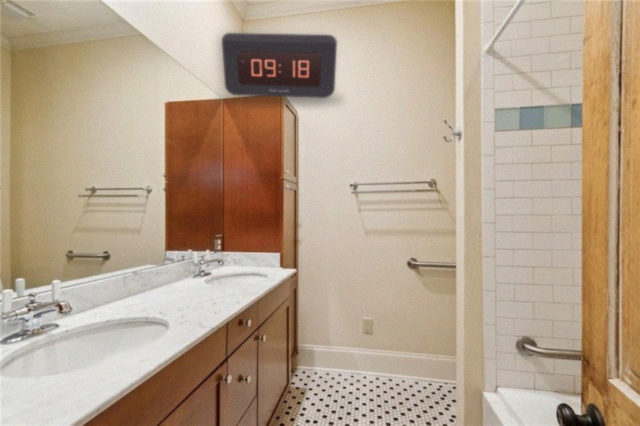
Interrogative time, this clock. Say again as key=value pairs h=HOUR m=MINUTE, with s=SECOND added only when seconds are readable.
h=9 m=18
